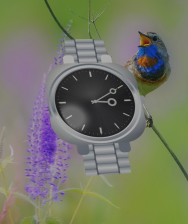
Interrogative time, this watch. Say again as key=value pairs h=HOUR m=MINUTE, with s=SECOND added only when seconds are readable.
h=3 m=10
